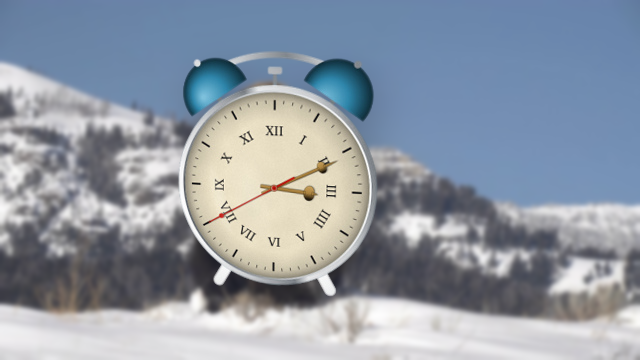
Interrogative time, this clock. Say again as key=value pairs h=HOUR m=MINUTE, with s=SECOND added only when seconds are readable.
h=3 m=10 s=40
